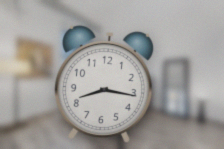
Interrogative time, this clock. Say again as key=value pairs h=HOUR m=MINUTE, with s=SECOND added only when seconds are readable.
h=8 m=16
